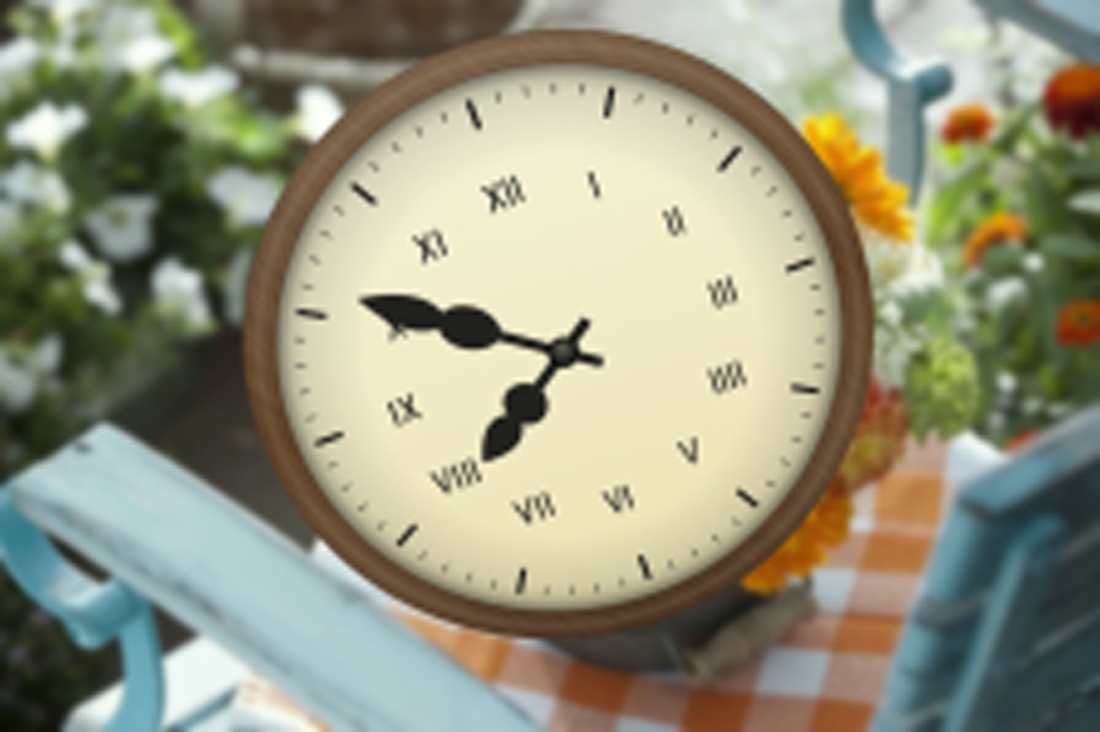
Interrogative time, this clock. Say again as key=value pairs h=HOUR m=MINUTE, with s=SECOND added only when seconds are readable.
h=7 m=51
